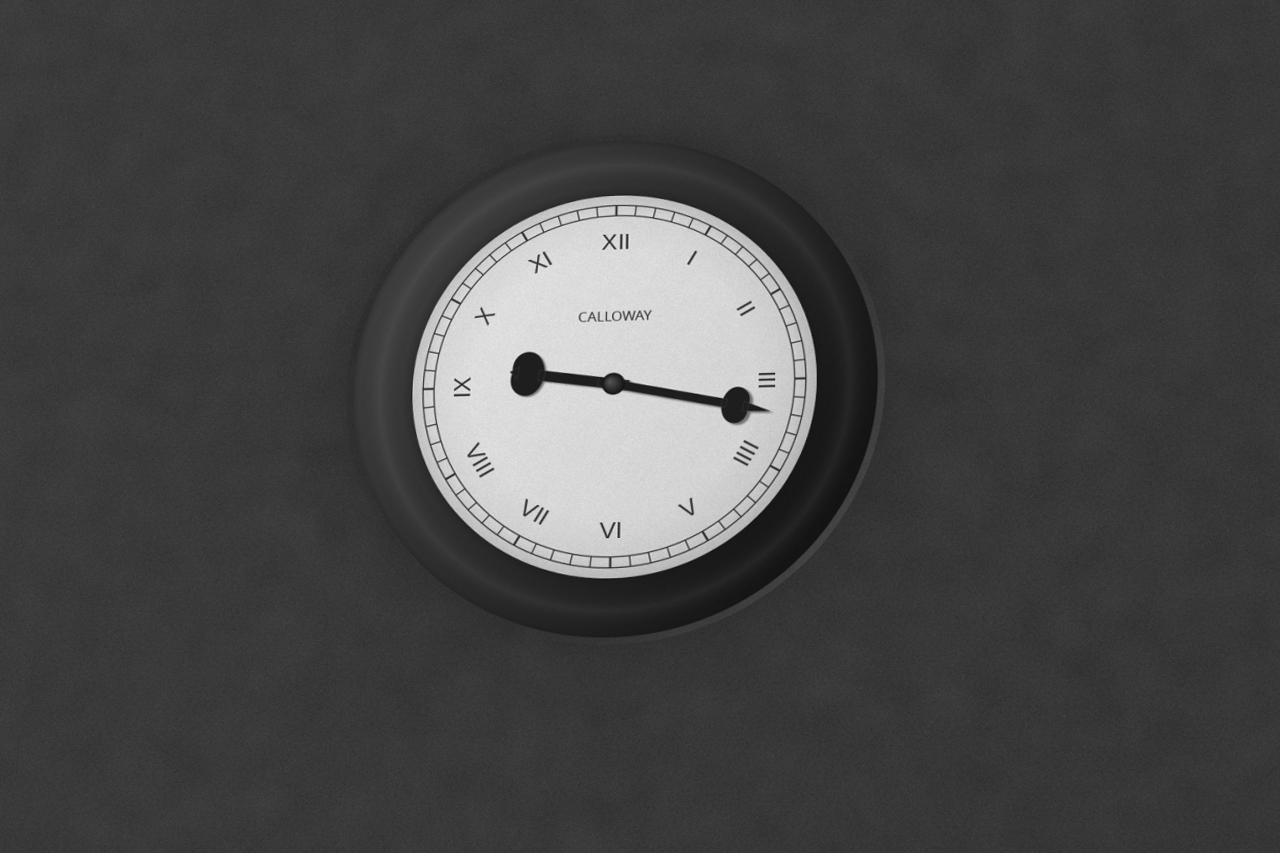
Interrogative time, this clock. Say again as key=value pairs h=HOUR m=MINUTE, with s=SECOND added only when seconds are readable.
h=9 m=17
